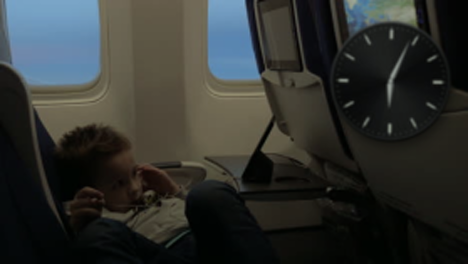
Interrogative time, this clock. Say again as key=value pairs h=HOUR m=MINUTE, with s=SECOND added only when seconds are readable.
h=6 m=4
